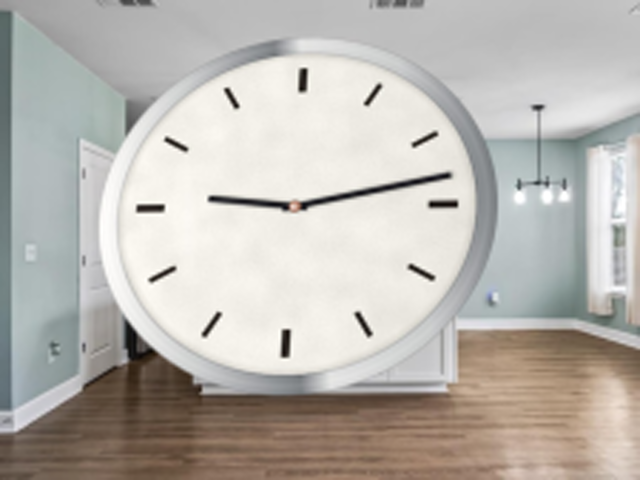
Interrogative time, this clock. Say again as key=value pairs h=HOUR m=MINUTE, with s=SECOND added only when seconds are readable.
h=9 m=13
